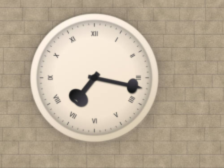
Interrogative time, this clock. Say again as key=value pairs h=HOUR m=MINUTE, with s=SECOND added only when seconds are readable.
h=7 m=17
